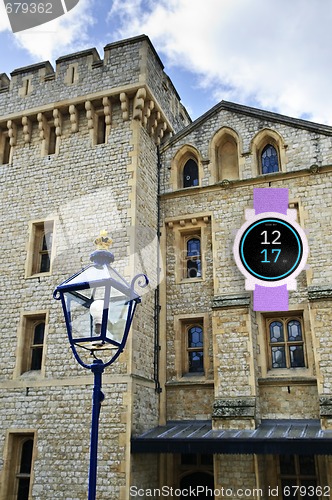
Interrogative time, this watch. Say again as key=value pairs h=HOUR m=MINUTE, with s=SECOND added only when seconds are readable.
h=12 m=17
